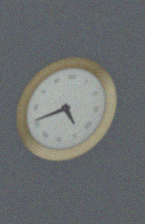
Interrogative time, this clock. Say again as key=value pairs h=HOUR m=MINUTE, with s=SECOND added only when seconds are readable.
h=4 m=41
